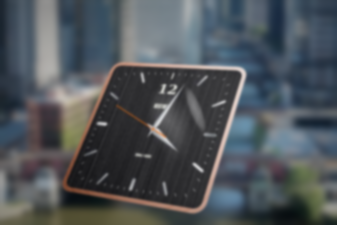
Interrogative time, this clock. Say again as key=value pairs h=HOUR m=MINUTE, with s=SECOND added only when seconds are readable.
h=4 m=2 s=49
